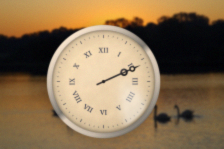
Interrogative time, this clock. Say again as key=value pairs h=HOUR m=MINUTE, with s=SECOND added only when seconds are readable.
h=2 m=11
